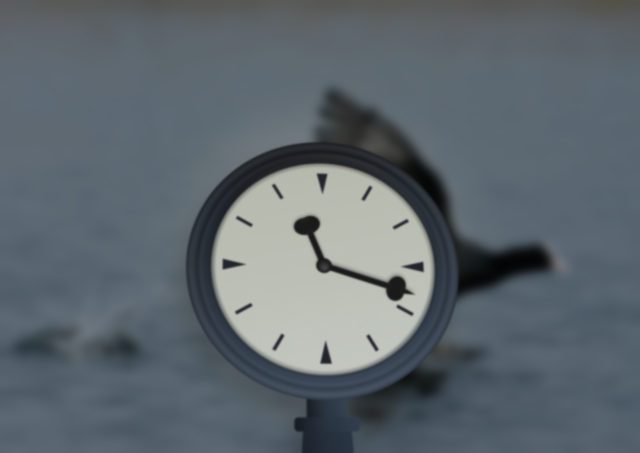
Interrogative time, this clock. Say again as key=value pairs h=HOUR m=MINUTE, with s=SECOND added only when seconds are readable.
h=11 m=18
